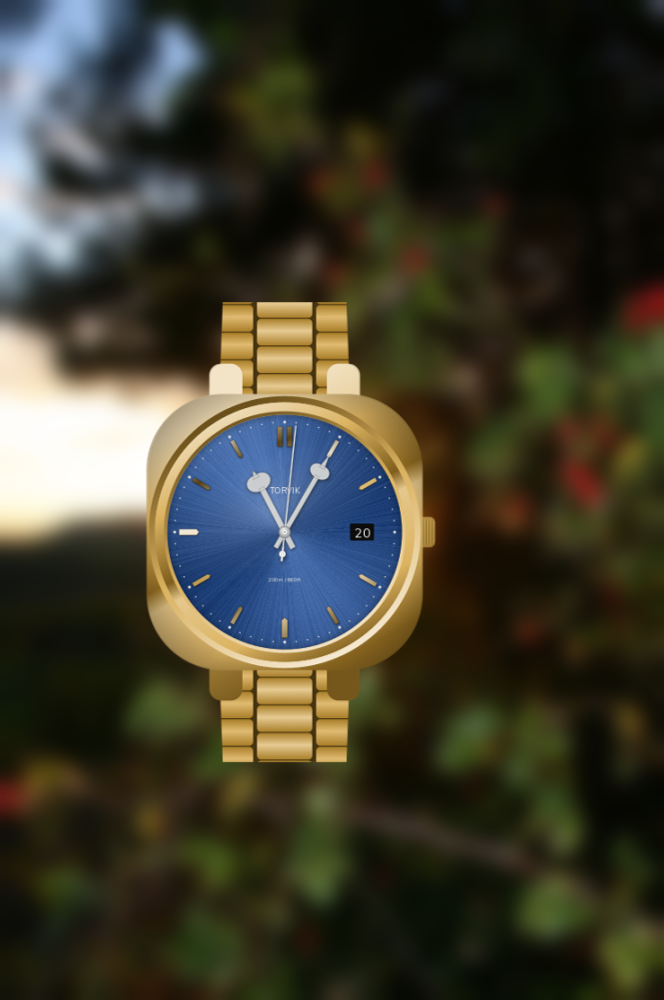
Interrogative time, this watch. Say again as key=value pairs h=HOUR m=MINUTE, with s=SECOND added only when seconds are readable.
h=11 m=5 s=1
